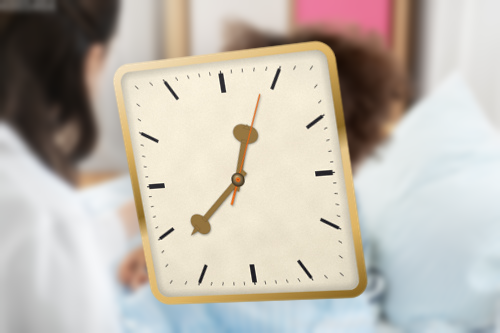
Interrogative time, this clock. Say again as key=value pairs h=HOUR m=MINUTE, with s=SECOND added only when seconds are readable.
h=12 m=38 s=4
